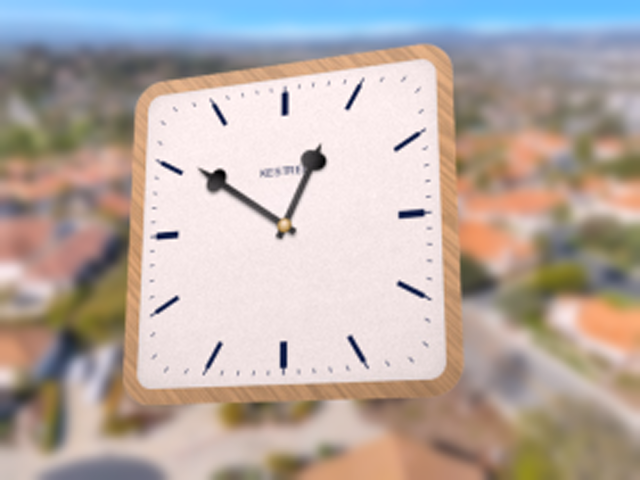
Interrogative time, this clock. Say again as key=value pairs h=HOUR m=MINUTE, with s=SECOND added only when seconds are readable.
h=12 m=51
